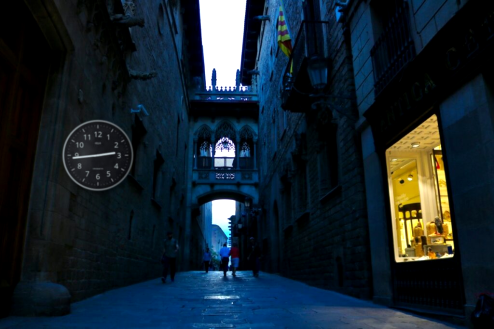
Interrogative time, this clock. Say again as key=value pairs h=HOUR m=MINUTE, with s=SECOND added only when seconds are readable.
h=2 m=44
